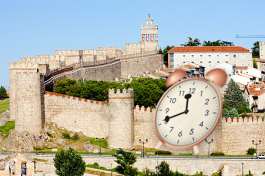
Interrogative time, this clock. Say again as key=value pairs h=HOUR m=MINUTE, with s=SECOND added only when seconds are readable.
h=11 m=41
